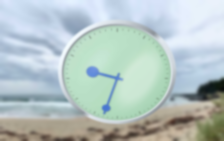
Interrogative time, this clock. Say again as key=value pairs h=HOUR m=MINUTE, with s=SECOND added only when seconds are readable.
h=9 m=33
